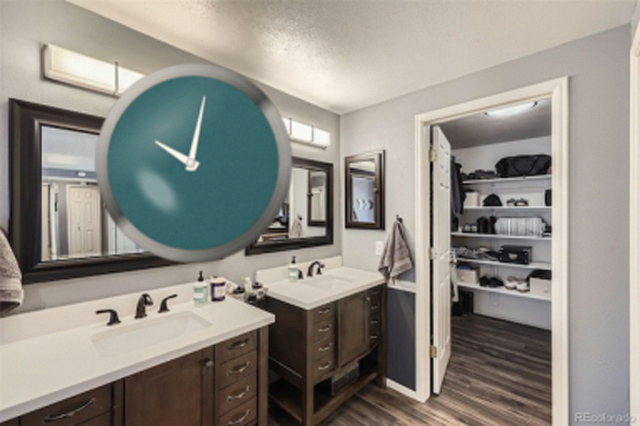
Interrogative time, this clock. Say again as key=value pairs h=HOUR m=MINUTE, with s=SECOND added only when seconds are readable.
h=10 m=2
